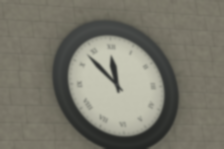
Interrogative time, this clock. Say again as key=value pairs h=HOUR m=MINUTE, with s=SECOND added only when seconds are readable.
h=11 m=53
